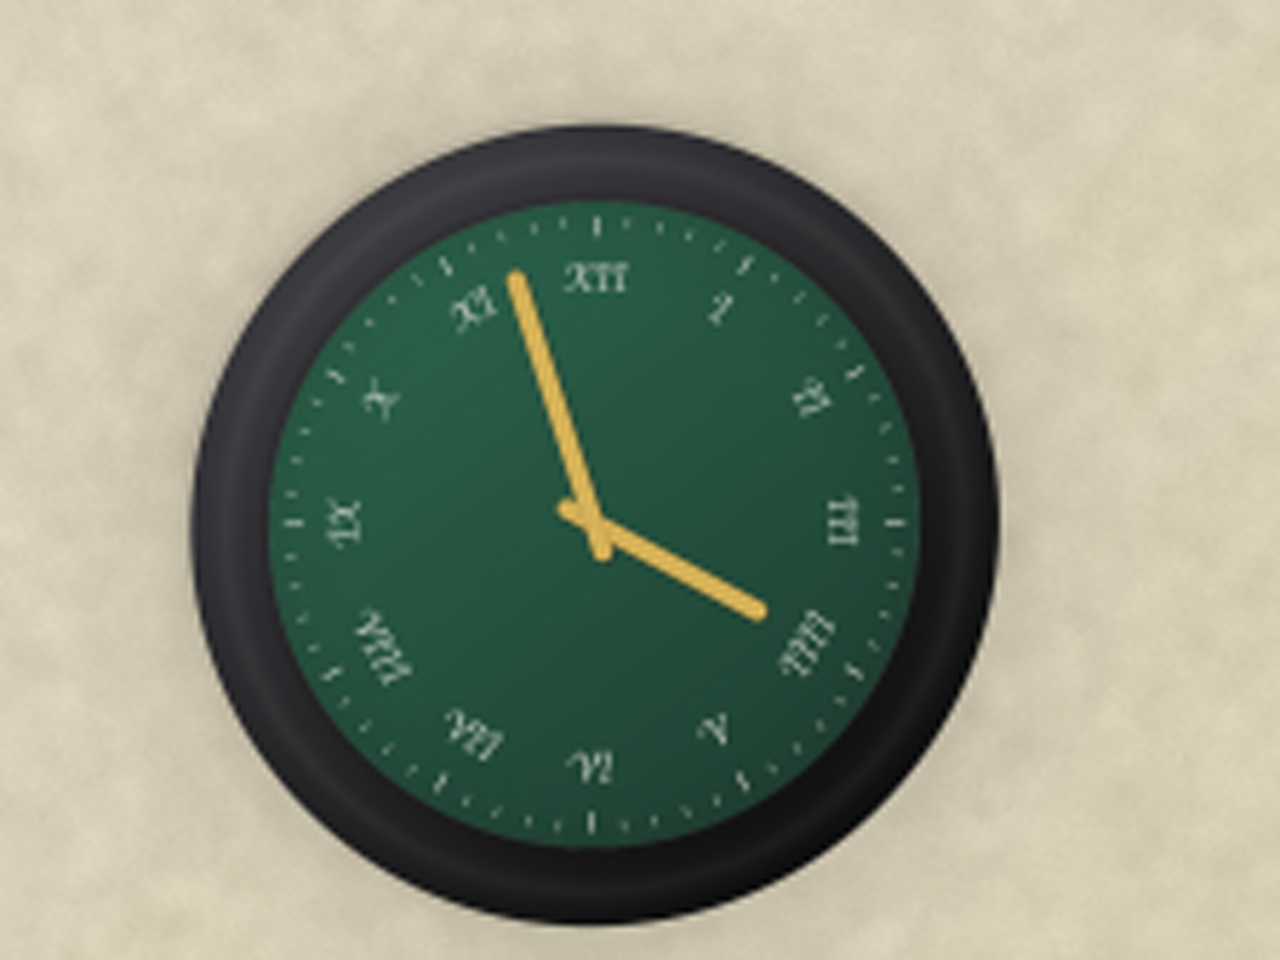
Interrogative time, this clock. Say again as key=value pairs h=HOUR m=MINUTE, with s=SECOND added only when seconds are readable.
h=3 m=57
